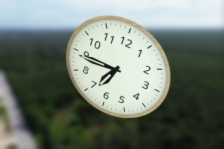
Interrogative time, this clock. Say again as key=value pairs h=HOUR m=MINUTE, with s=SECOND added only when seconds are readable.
h=6 m=44
